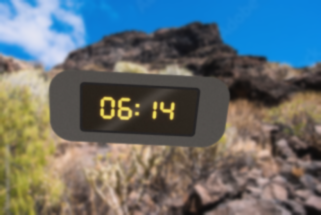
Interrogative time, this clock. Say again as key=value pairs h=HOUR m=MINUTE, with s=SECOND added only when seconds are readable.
h=6 m=14
